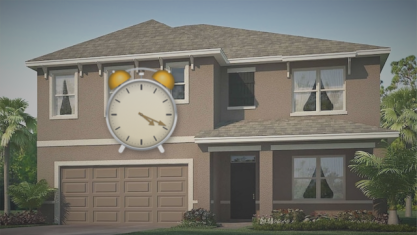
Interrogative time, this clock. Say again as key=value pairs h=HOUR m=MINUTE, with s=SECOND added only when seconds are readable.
h=4 m=19
